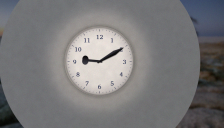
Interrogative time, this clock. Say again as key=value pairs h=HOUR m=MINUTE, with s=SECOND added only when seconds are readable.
h=9 m=10
